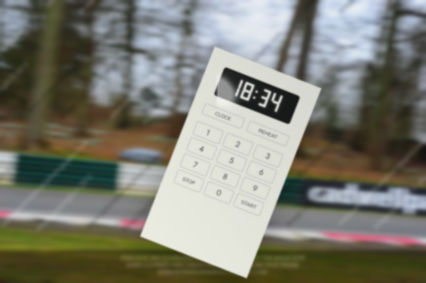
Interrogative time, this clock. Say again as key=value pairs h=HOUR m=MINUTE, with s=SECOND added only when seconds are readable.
h=18 m=34
